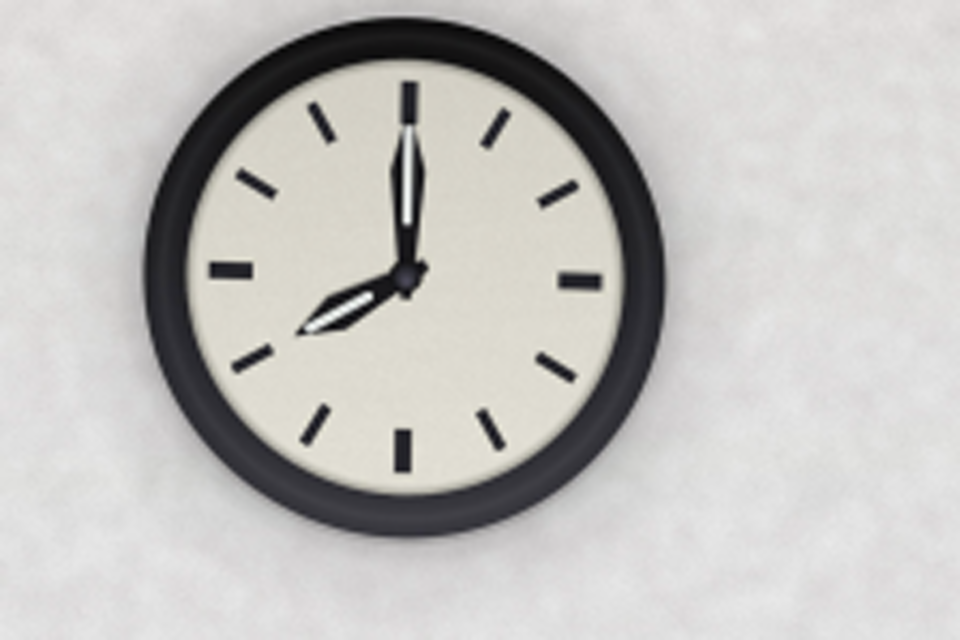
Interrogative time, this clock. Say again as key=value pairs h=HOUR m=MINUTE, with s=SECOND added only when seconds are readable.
h=8 m=0
